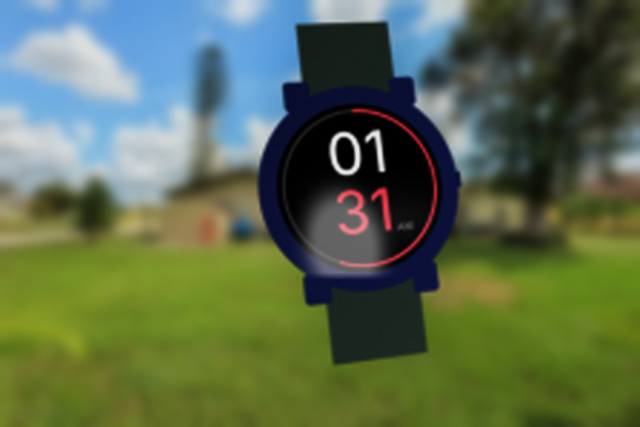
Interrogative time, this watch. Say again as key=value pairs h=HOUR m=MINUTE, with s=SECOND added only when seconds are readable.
h=1 m=31
